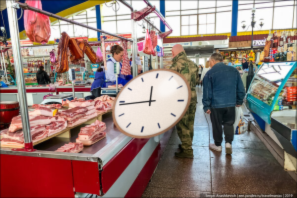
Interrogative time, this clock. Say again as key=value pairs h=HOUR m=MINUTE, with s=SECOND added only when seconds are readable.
h=11 m=44
